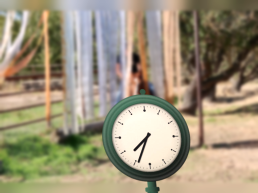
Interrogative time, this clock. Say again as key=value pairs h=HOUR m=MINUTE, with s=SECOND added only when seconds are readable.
h=7 m=34
